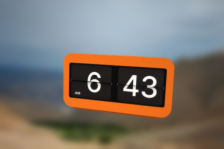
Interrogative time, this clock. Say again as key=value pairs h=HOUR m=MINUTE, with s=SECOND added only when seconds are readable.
h=6 m=43
